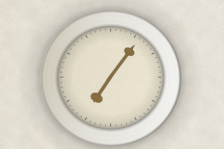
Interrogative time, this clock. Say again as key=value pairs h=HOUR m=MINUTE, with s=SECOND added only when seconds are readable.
h=7 m=6
